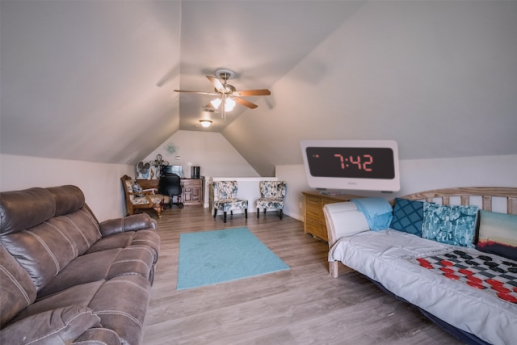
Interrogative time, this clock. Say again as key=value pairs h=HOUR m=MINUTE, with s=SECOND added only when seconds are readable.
h=7 m=42
